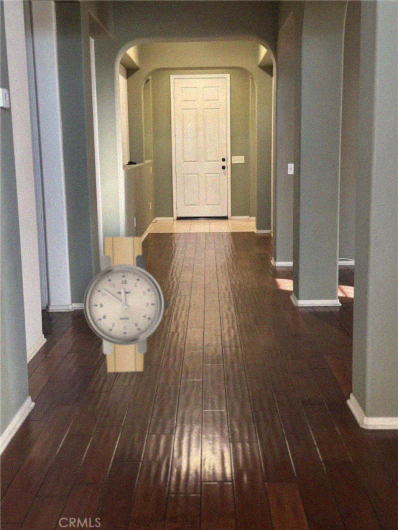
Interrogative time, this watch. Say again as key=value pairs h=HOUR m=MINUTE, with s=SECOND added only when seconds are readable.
h=11 m=51
